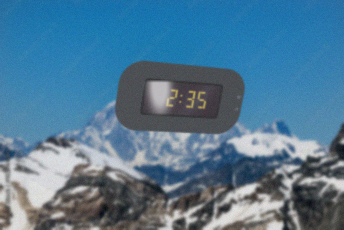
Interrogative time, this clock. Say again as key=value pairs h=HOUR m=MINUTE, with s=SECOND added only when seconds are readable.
h=2 m=35
